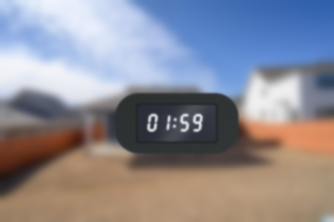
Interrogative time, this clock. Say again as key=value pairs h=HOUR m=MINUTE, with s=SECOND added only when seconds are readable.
h=1 m=59
